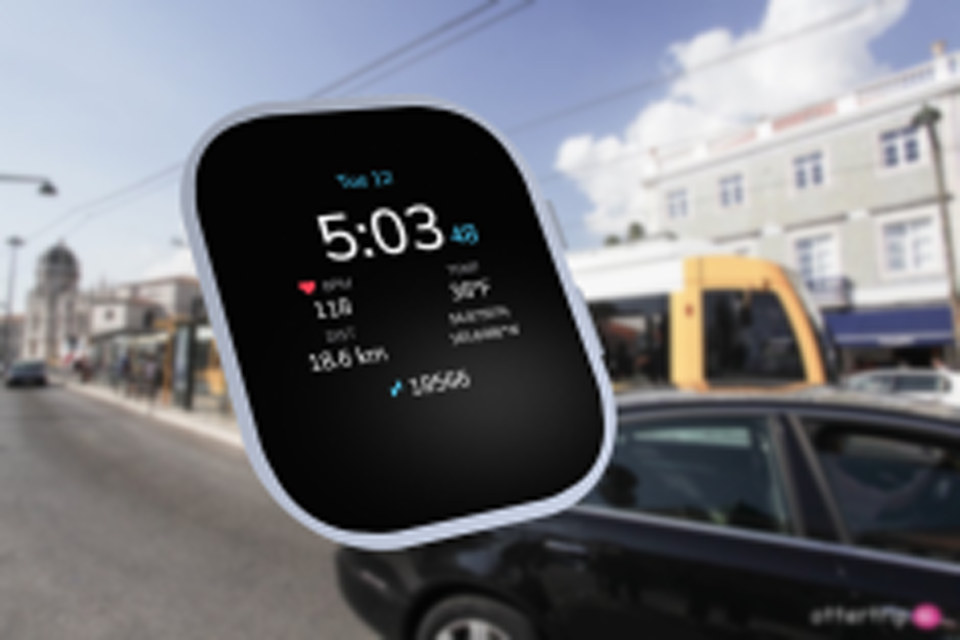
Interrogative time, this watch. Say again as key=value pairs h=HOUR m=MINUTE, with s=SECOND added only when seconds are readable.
h=5 m=3
